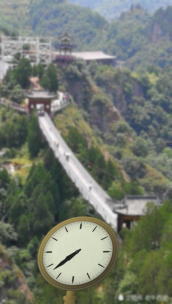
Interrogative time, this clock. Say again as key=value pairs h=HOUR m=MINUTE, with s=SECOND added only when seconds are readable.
h=7 m=38
